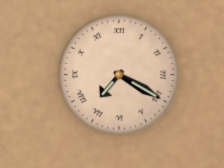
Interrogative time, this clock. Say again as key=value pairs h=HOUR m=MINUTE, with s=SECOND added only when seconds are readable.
h=7 m=20
